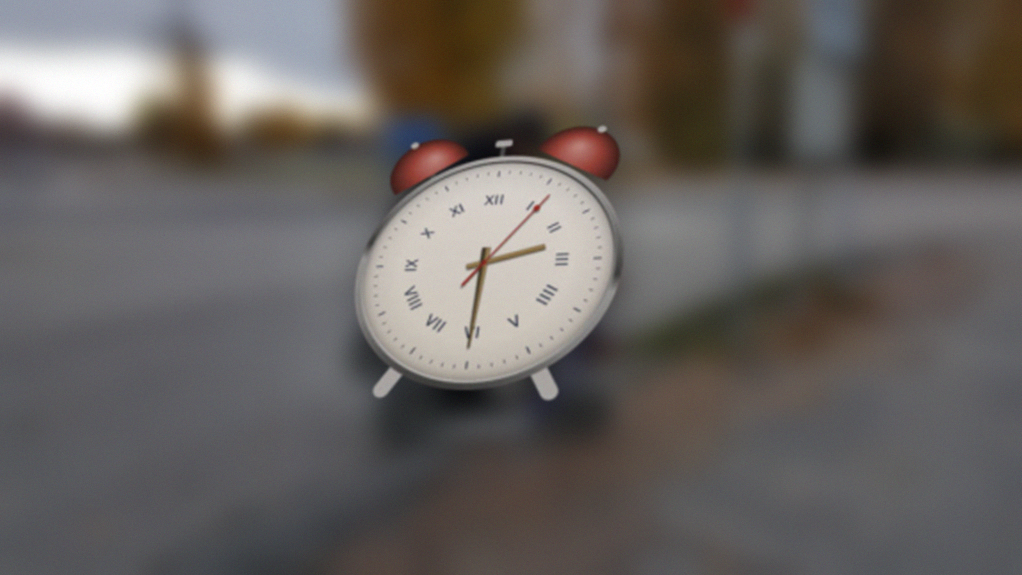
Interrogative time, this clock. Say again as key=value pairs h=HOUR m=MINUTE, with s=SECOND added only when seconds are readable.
h=2 m=30 s=6
